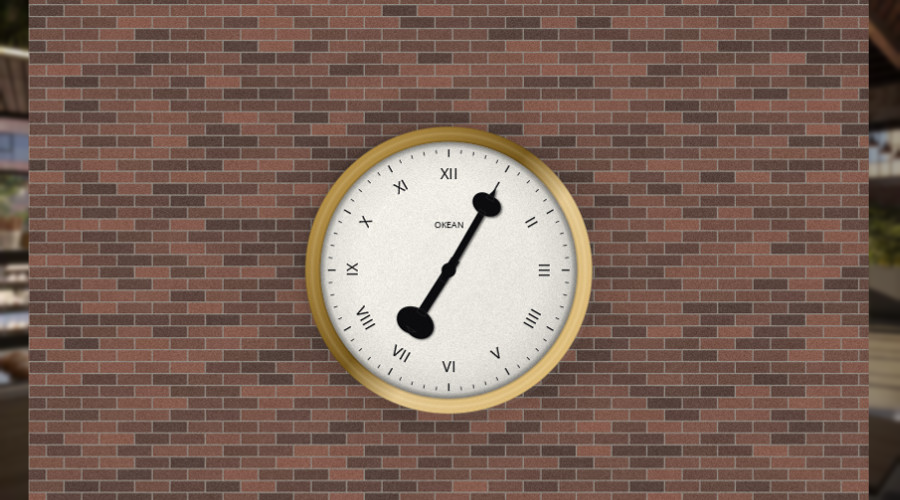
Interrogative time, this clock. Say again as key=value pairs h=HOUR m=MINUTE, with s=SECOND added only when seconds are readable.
h=7 m=5
